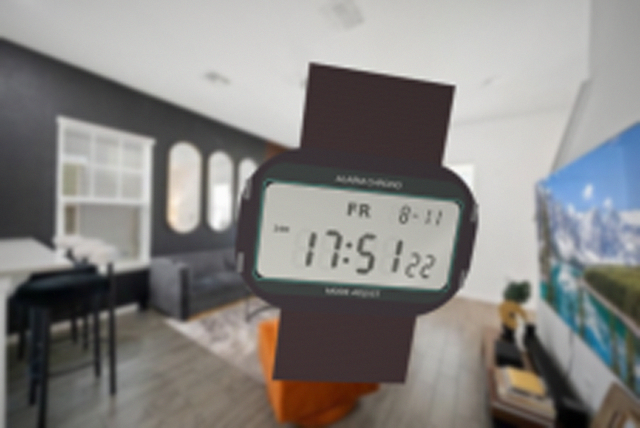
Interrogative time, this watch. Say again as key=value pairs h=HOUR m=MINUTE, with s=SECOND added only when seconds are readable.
h=17 m=51 s=22
